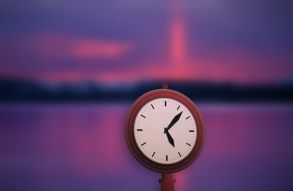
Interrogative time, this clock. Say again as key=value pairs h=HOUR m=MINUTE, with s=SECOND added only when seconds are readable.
h=5 m=7
